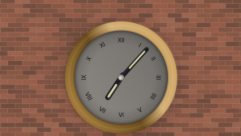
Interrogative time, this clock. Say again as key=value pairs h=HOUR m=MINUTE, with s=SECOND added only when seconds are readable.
h=7 m=7
